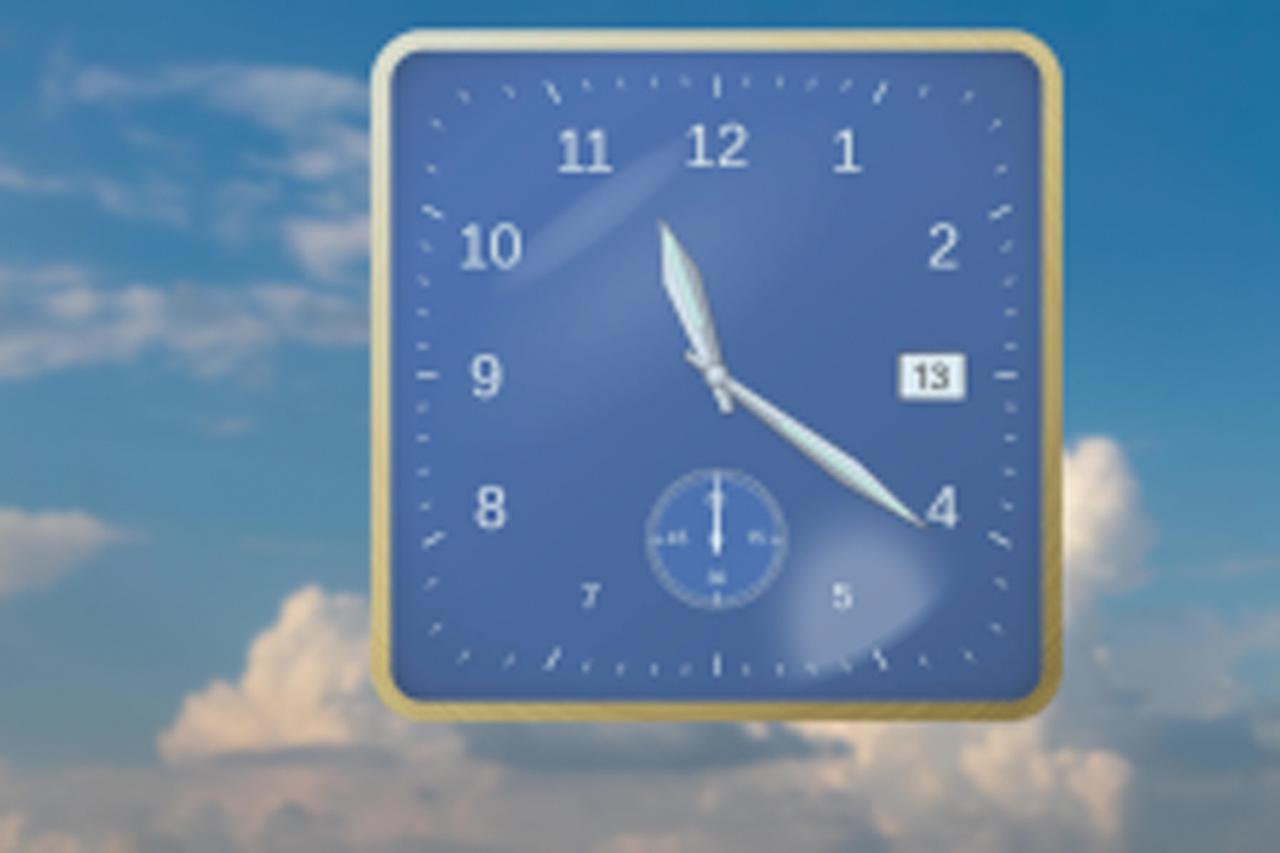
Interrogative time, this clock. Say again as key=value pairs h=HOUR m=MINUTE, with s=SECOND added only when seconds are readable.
h=11 m=21
